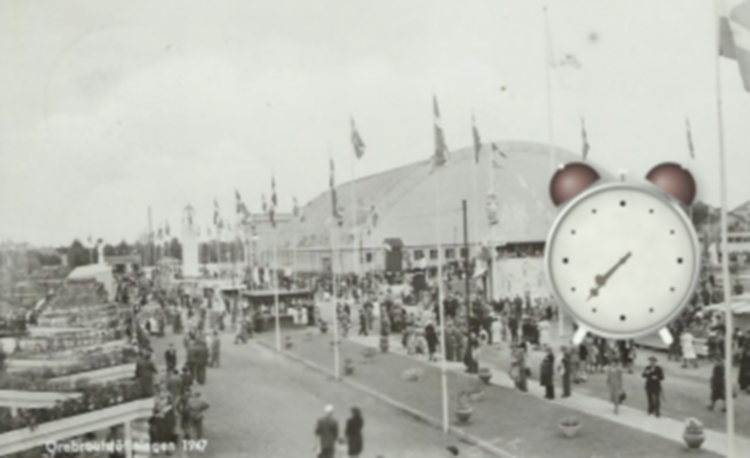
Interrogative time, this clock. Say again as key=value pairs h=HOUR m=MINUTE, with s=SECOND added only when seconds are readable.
h=7 m=37
